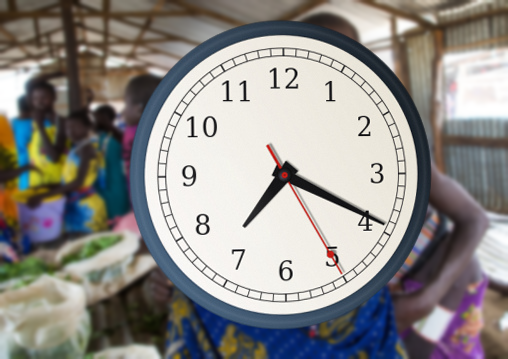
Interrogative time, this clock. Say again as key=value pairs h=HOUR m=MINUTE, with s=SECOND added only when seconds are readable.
h=7 m=19 s=25
